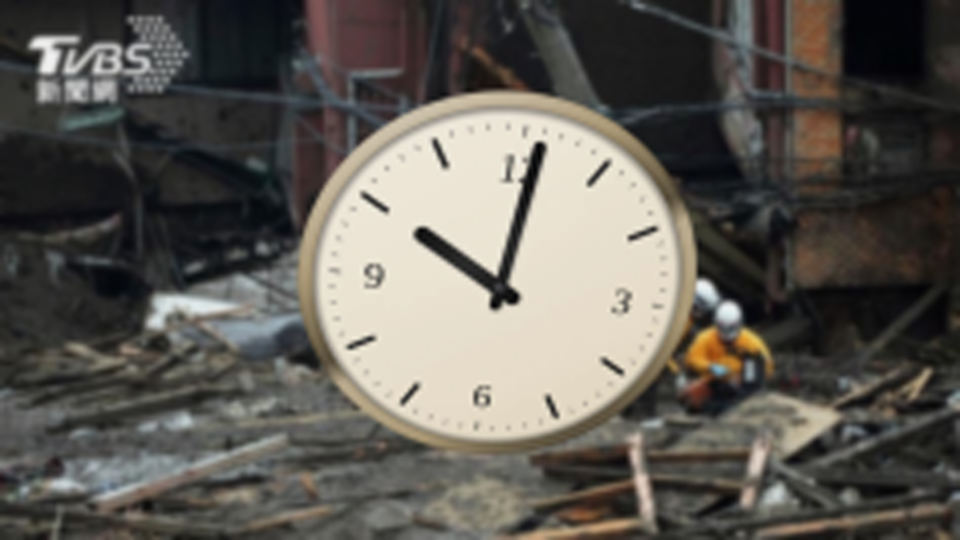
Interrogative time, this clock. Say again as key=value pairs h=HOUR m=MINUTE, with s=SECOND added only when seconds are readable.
h=10 m=1
